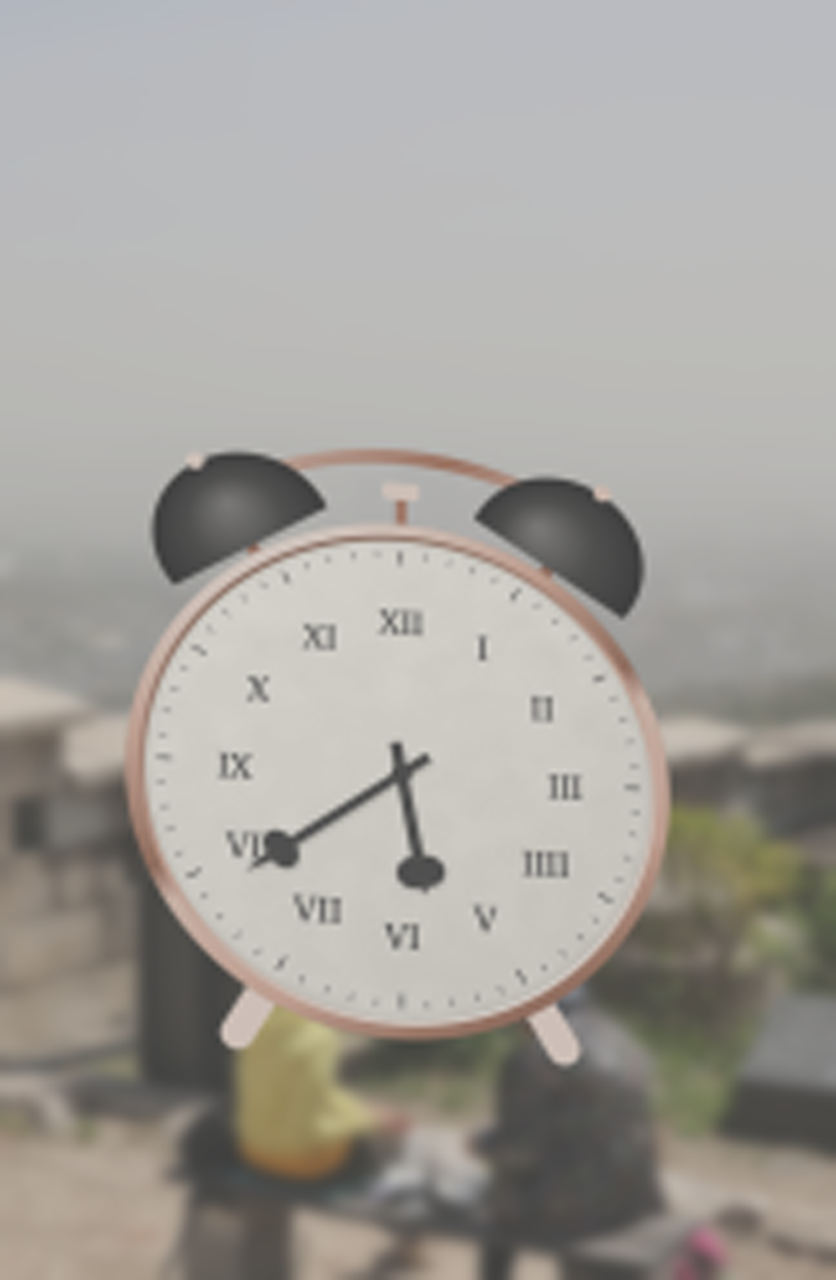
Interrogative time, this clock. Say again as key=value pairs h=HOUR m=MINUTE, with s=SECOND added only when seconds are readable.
h=5 m=39
